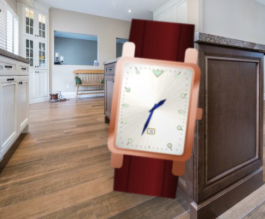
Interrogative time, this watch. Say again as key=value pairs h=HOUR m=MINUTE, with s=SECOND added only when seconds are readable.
h=1 m=33
